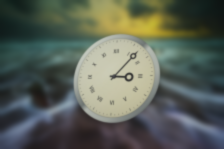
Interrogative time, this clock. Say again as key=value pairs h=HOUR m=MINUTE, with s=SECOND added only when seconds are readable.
h=3 m=7
